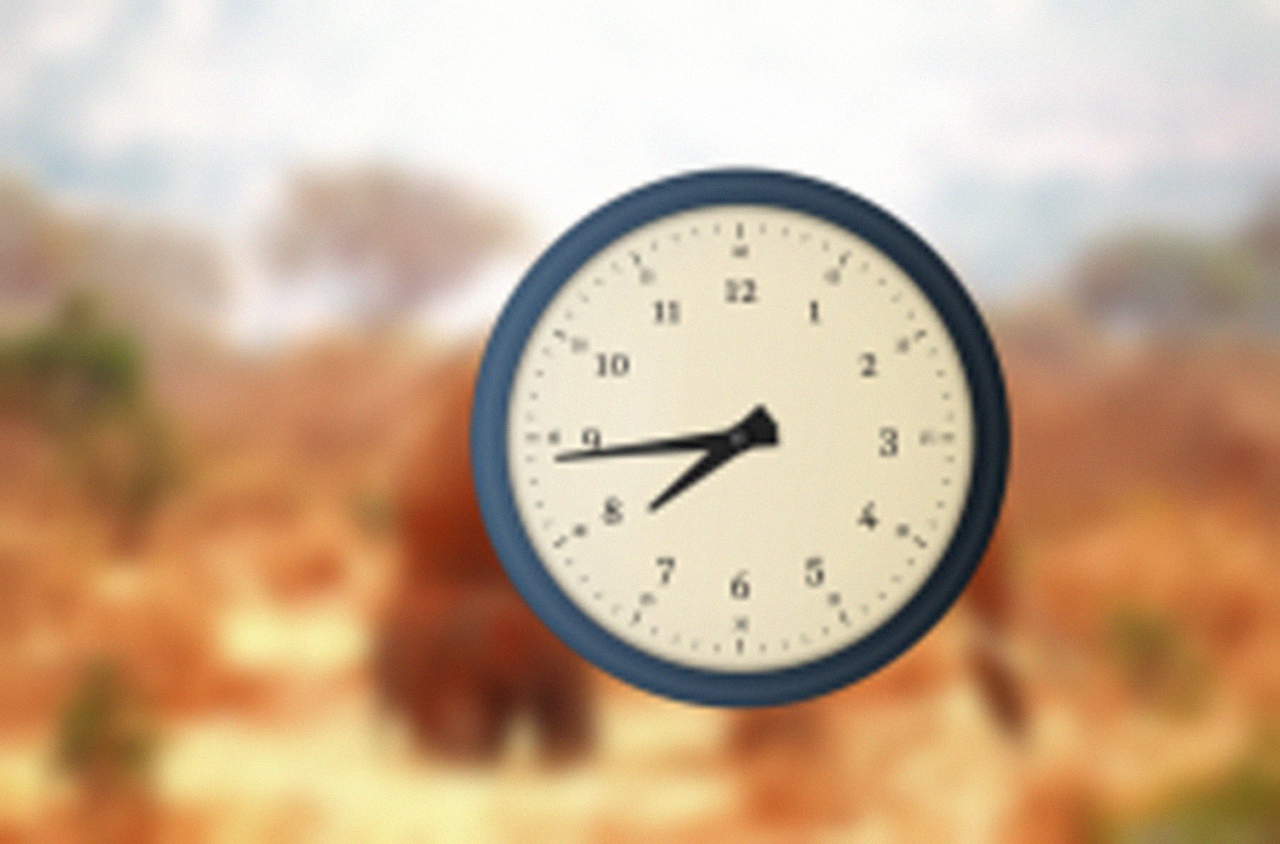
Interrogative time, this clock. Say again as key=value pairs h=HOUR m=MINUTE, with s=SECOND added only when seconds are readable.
h=7 m=44
